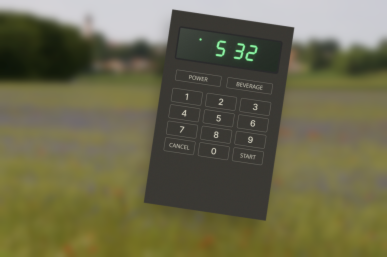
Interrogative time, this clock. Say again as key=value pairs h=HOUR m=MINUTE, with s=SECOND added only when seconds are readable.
h=5 m=32
